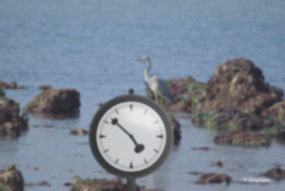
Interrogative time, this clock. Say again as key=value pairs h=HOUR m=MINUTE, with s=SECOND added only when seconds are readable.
h=4 m=52
